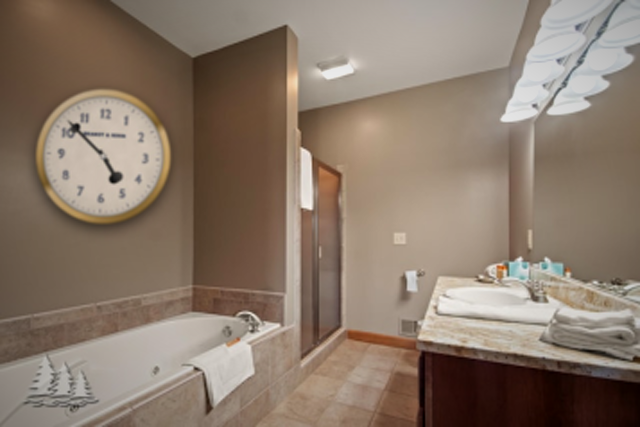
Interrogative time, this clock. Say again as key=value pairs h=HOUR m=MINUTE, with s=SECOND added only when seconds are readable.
h=4 m=52
